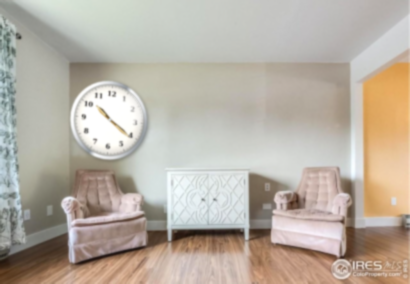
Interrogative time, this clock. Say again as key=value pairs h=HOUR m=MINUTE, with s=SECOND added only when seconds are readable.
h=10 m=21
